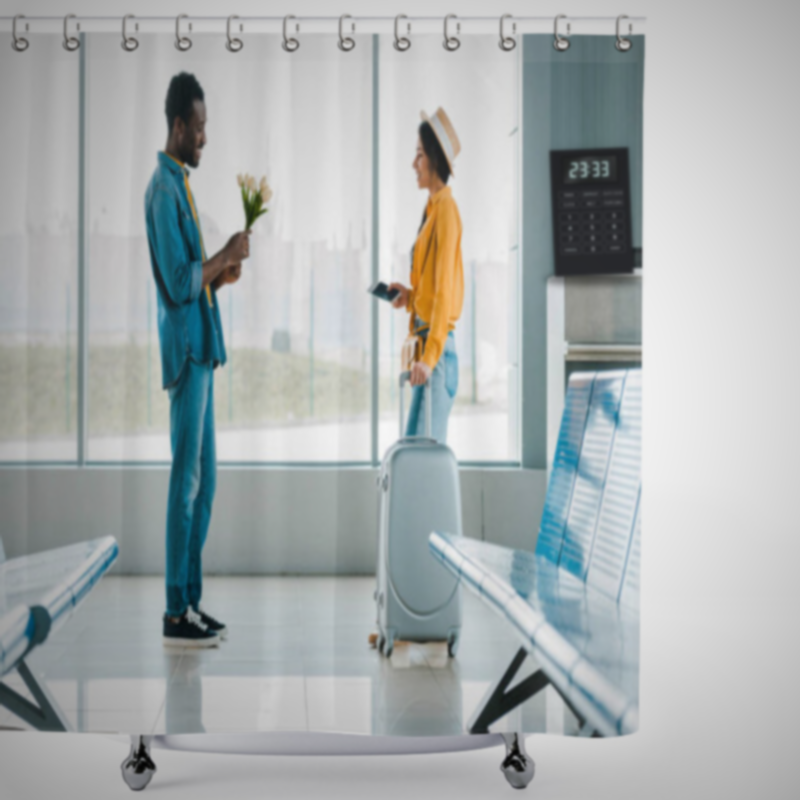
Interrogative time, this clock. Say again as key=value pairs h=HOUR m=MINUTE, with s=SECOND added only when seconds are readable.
h=23 m=33
